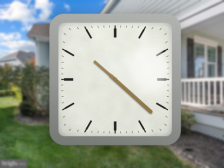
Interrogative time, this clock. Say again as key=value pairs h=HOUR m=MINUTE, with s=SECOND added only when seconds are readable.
h=10 m=22
